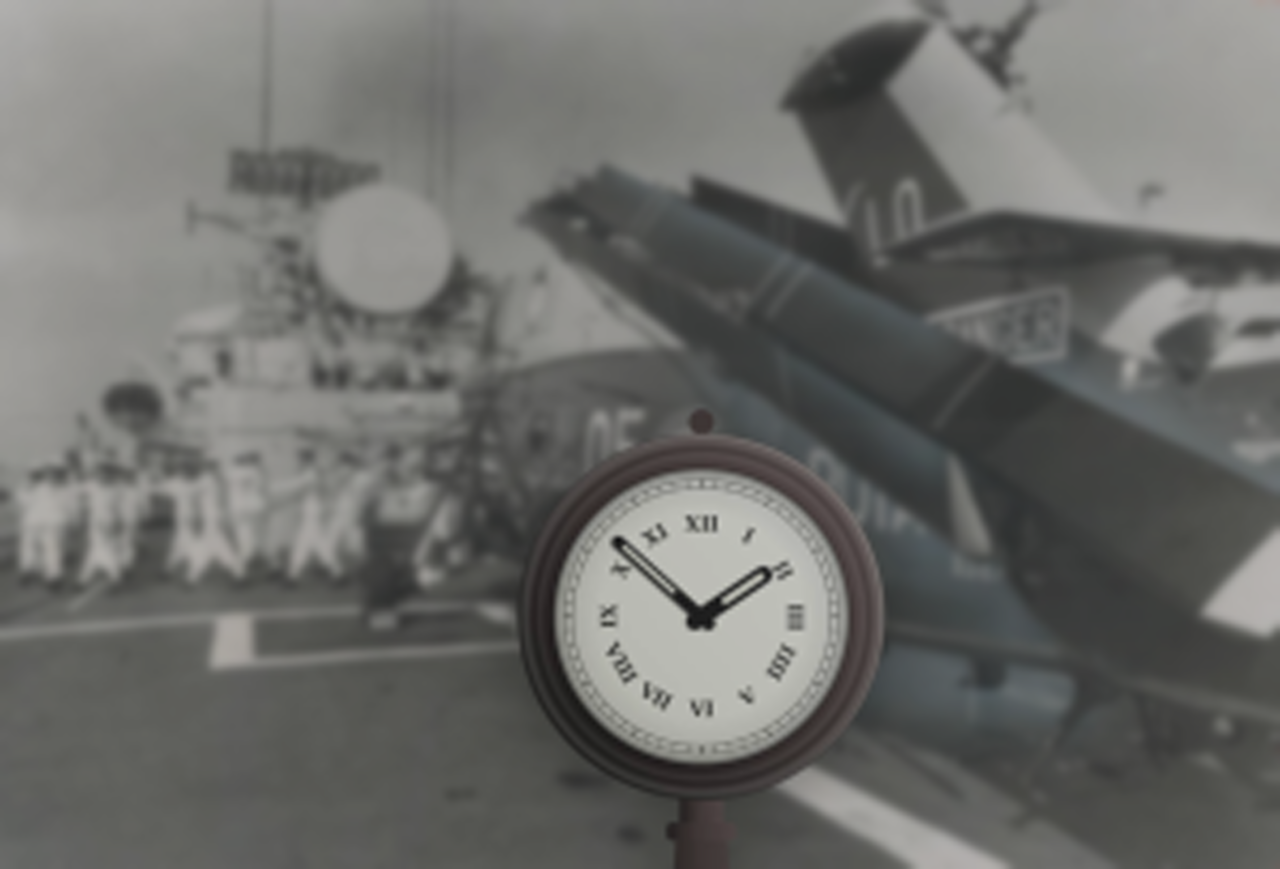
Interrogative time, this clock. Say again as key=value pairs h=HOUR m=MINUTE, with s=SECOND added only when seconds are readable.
h=1 m=52
